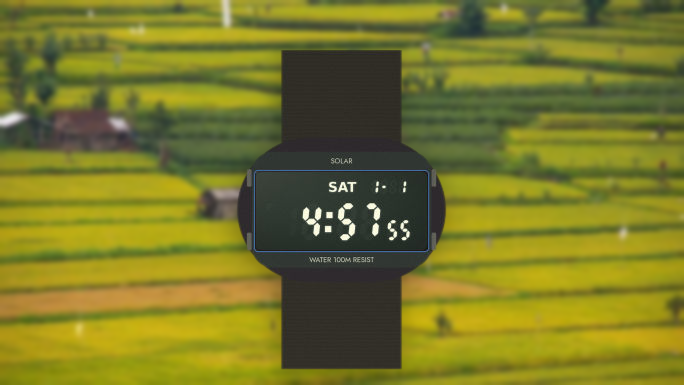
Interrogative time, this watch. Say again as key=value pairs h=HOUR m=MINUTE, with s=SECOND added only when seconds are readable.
h=4 m=57 s=55
